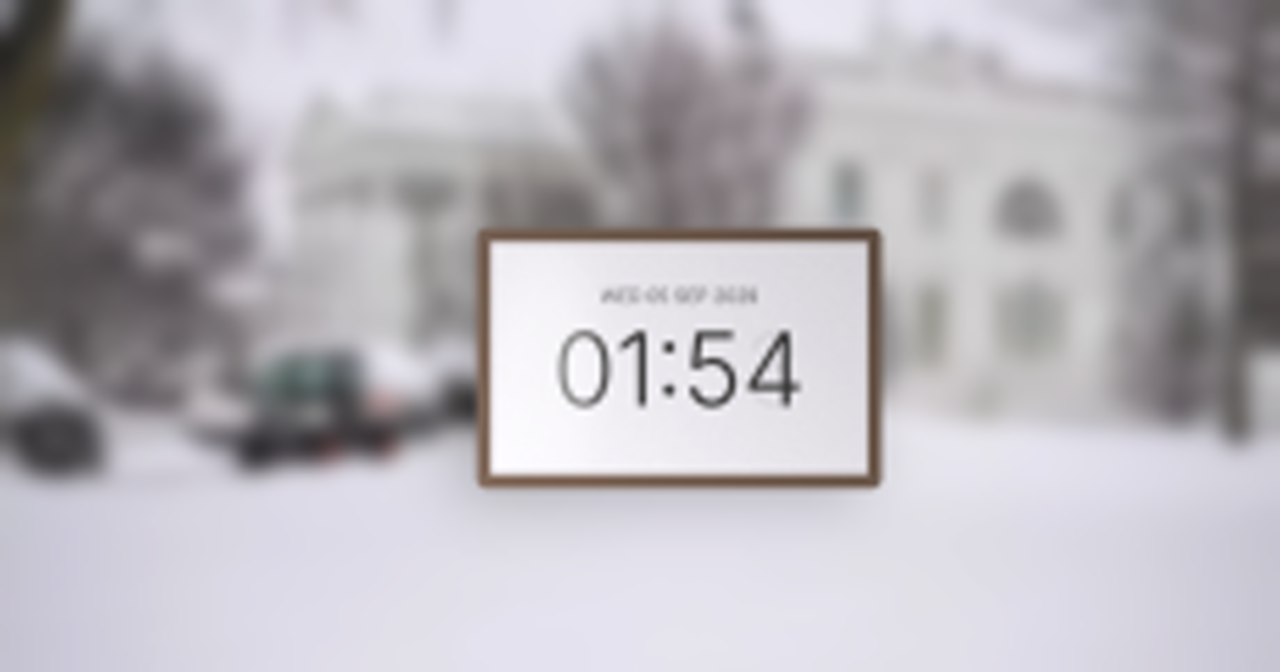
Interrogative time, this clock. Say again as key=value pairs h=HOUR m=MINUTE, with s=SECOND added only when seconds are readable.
h=1 m=54
